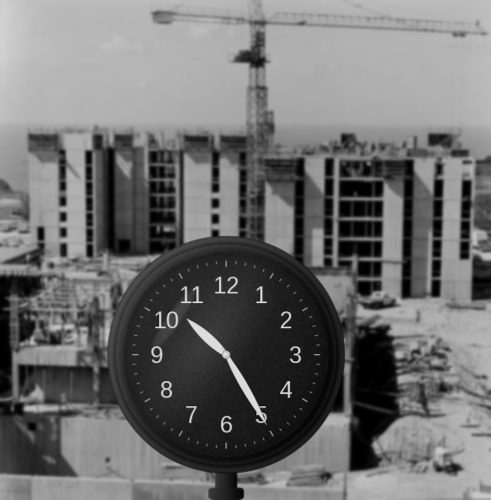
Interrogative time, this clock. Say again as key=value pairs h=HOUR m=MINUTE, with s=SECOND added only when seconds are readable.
h=10 m=25
